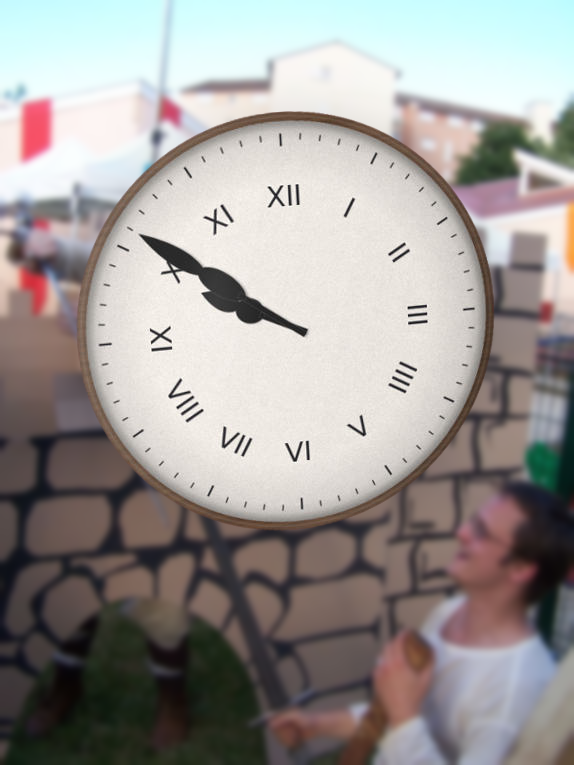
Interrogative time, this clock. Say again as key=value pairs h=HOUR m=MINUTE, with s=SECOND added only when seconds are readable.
h=9 m=51
